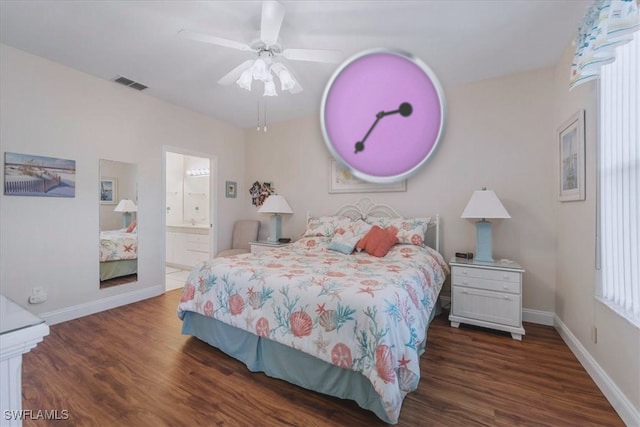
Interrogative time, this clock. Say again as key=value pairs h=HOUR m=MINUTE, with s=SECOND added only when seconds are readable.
h=2 m=36
